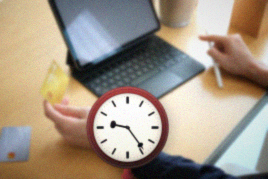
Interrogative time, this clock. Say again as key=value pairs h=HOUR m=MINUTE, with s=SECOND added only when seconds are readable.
h=9 m=24
